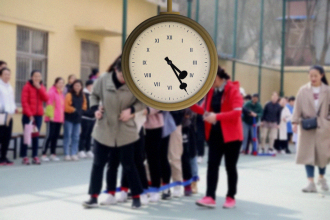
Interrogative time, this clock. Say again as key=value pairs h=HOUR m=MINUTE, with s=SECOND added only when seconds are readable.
h=4 m=25
